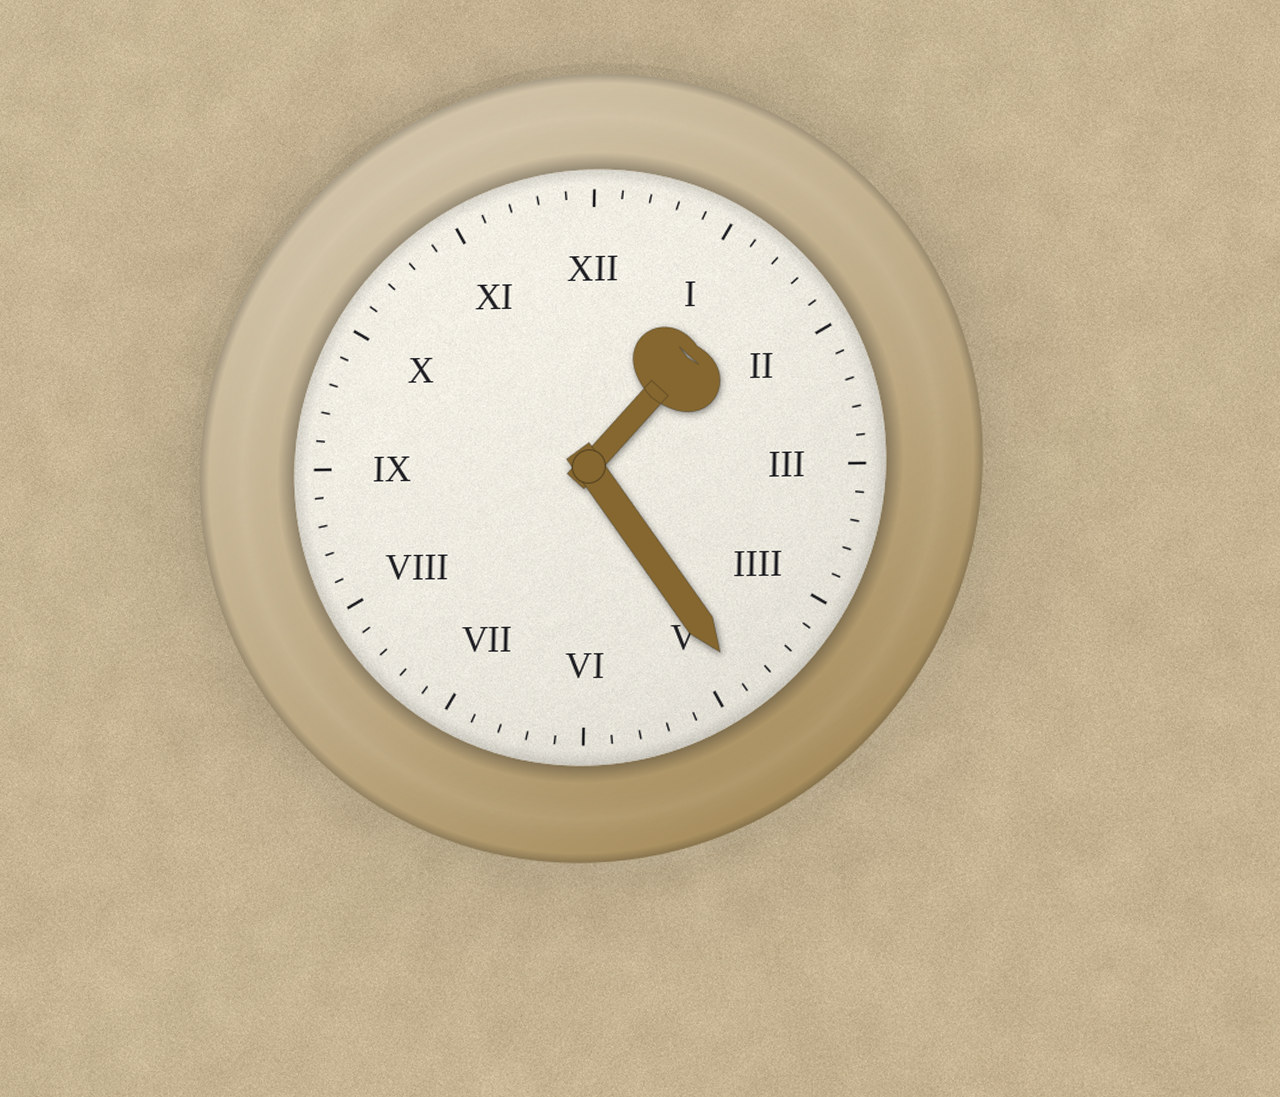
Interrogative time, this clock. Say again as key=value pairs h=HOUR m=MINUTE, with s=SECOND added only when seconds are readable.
h=1 m=24
